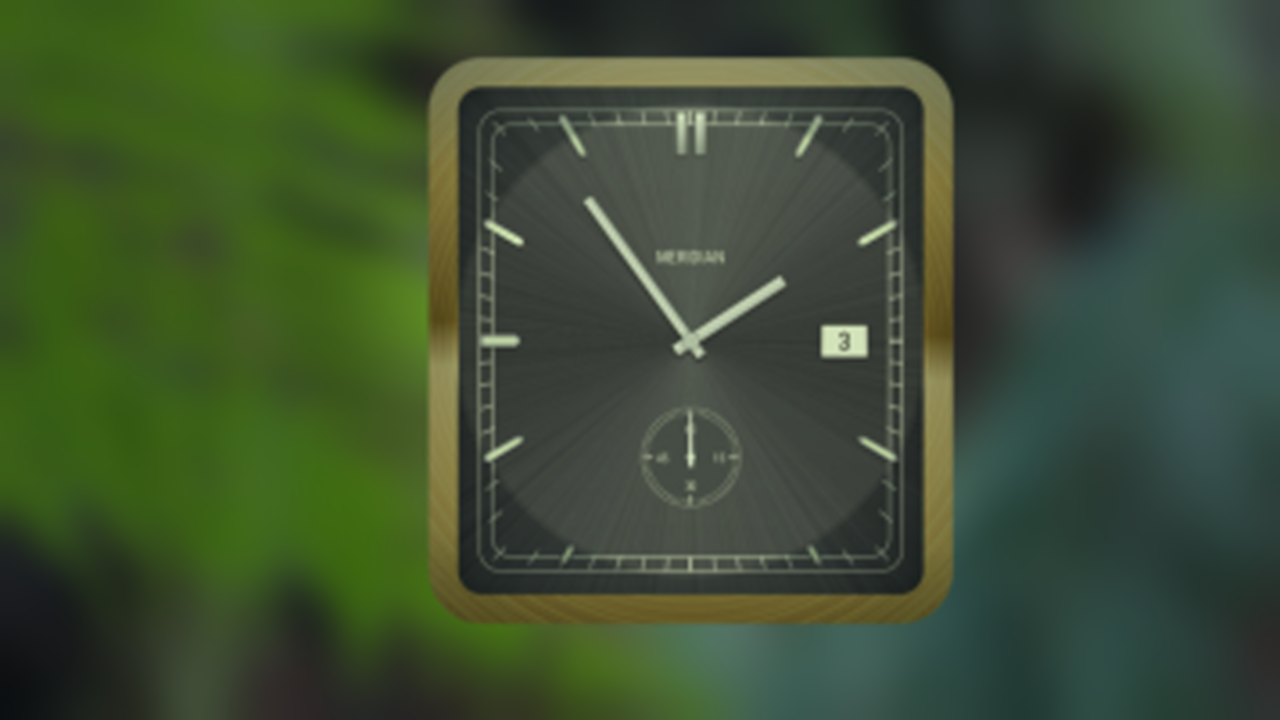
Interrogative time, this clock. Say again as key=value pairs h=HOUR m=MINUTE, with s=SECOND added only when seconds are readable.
h=1 m=54
